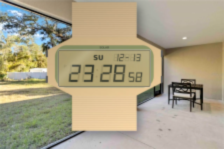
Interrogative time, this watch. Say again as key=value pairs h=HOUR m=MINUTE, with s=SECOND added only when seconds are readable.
h=23 m=28 s=58
